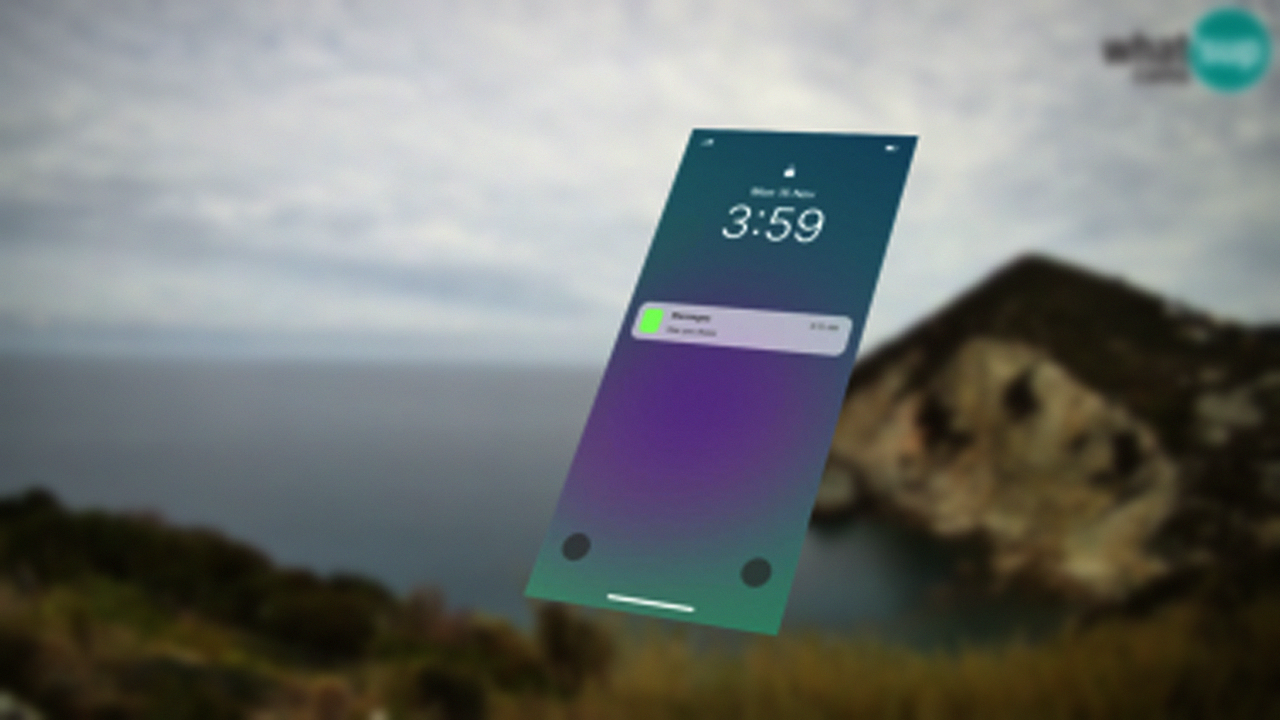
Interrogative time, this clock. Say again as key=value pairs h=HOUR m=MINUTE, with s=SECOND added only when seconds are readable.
h=3 m=59
